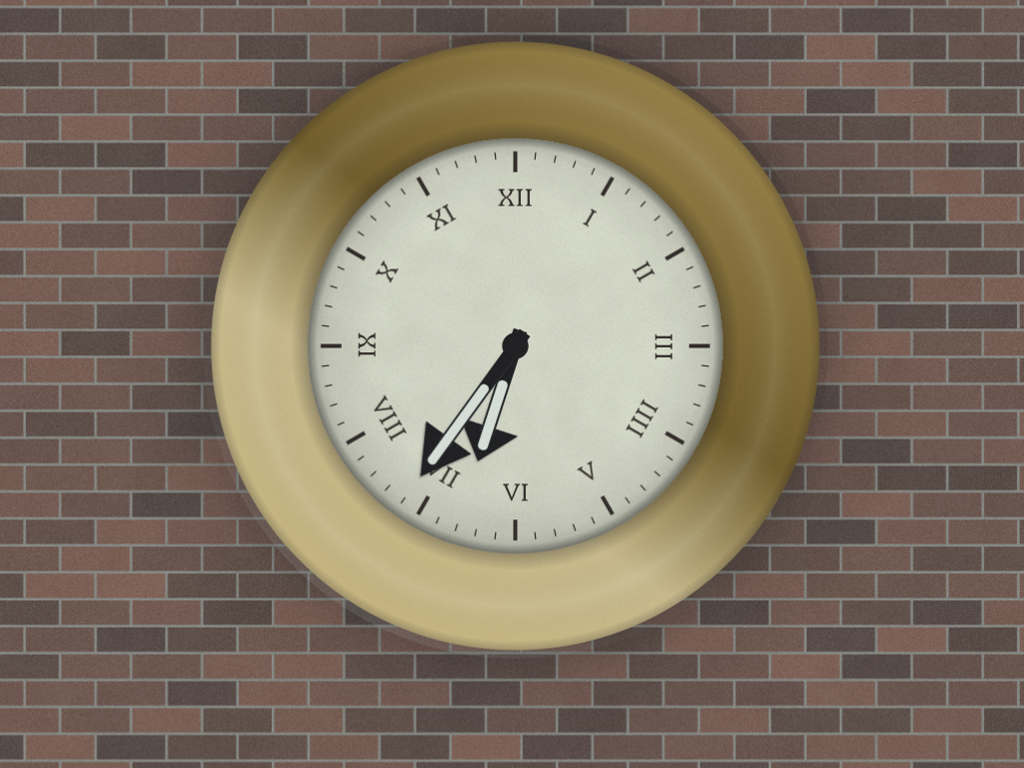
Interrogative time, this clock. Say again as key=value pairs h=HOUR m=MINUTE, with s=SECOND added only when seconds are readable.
h=6 m=36
